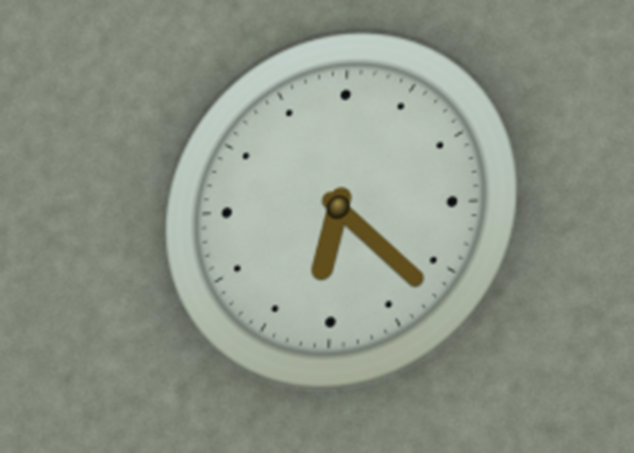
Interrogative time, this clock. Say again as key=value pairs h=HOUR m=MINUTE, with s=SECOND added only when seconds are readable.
h=6 m=22
